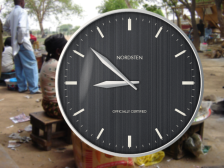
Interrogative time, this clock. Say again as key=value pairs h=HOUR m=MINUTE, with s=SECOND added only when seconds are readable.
h=8 m=52
